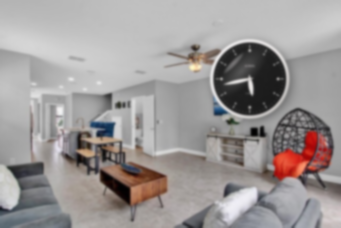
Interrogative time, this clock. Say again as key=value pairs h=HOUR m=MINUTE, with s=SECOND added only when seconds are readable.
h=5 m=43
